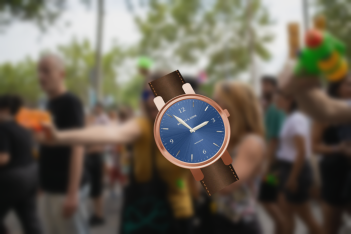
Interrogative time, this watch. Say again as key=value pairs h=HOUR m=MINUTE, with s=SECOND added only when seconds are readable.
h=2 m=56
